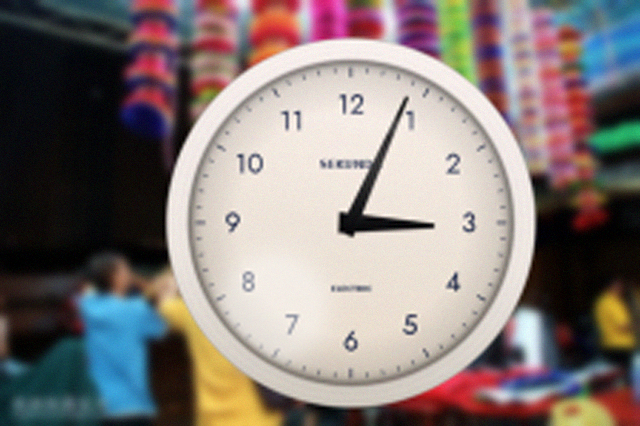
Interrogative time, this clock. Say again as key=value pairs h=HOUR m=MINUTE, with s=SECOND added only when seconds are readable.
h=3 m=4
